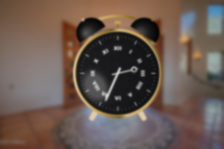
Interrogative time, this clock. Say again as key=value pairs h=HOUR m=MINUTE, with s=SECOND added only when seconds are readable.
h=2 m=34
